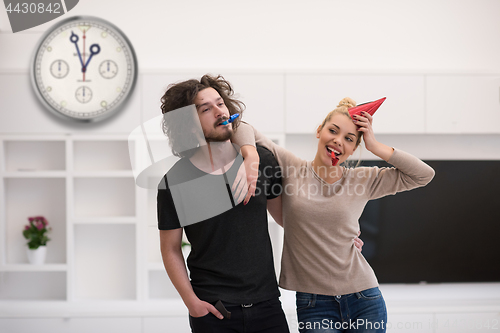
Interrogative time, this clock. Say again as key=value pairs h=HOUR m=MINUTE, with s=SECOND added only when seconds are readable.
h=12 m=57
